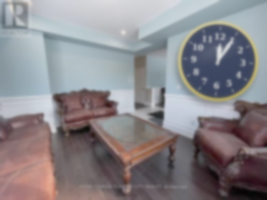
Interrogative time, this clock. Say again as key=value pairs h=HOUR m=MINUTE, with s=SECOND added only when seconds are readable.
h=12 m=5
